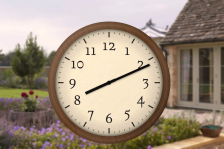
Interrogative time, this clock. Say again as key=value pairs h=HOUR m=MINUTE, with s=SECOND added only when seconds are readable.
h=8 m=11
